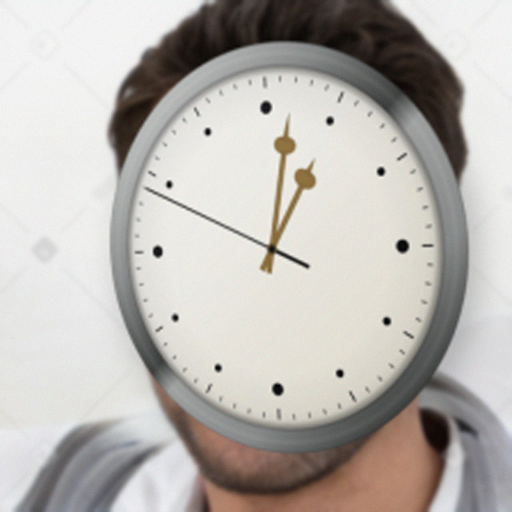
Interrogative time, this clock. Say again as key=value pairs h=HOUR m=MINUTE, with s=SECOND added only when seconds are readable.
h=1 m=1 s=49
